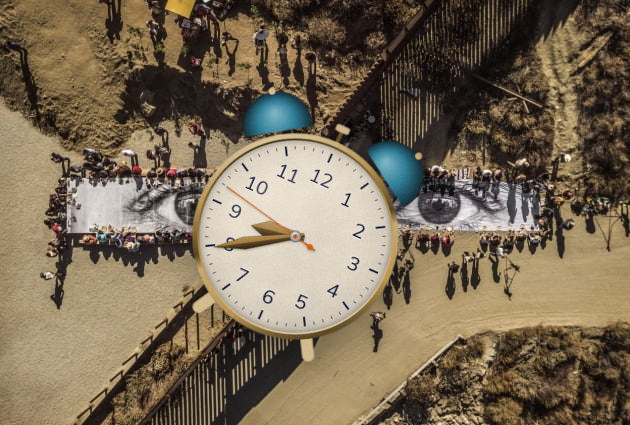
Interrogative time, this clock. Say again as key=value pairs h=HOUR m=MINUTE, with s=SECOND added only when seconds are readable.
h=8 m=39 s=47
